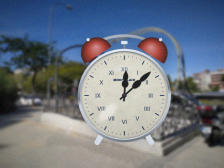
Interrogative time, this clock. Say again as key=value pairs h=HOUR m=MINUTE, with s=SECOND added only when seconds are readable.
h=12 m=8
